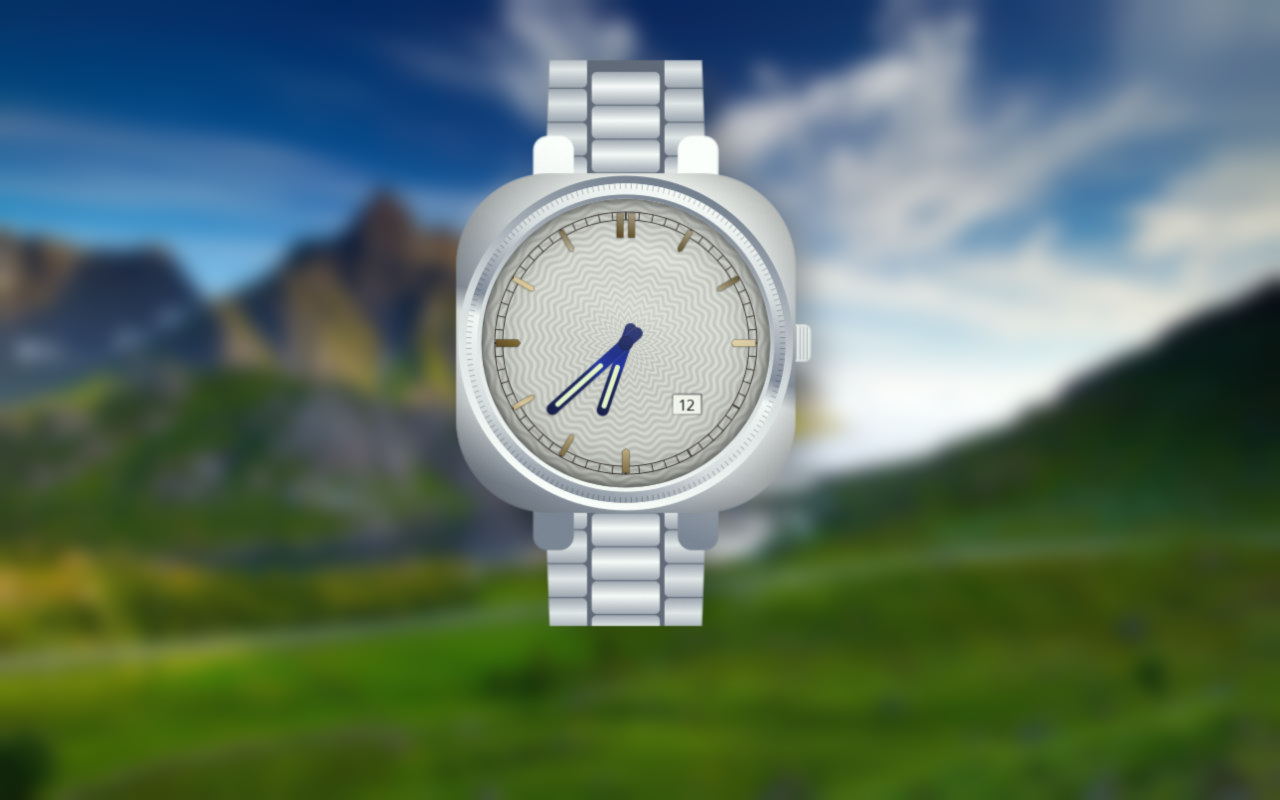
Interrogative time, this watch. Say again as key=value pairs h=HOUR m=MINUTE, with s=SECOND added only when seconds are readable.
h=6 m=38
